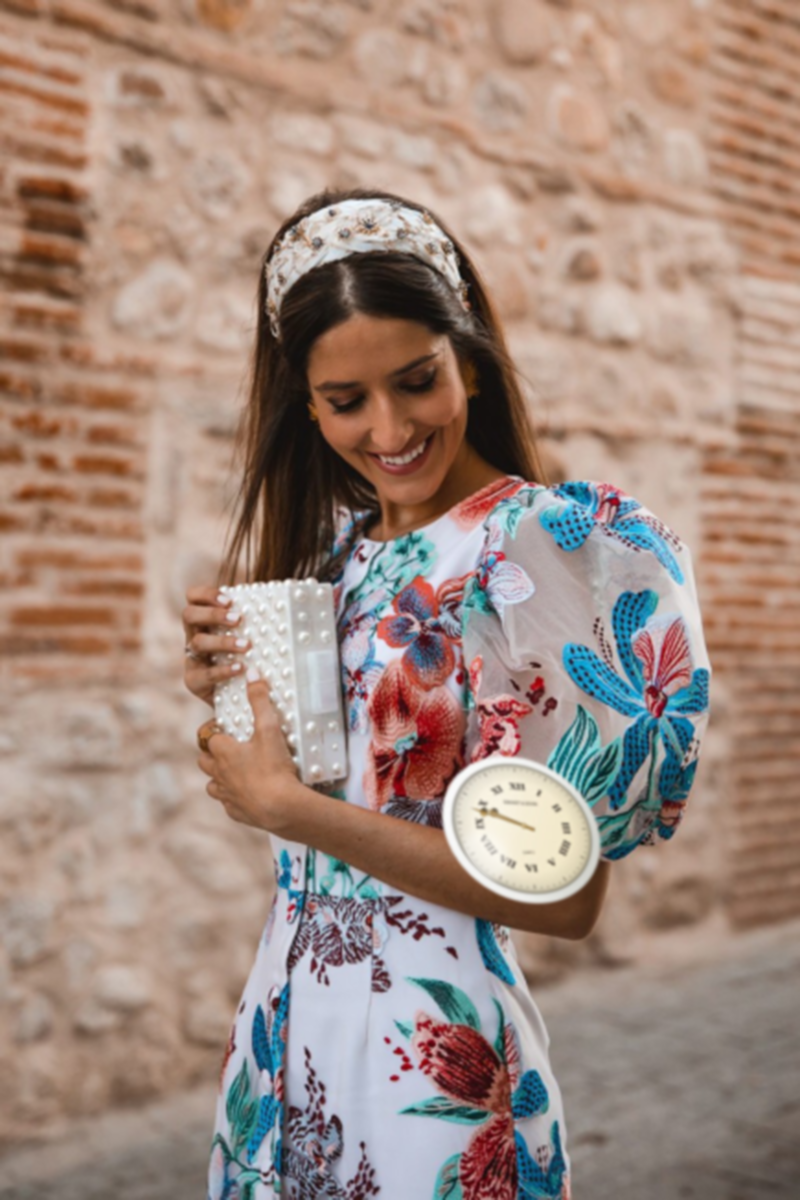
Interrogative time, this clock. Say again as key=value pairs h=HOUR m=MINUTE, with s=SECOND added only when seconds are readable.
h=9 m=48
